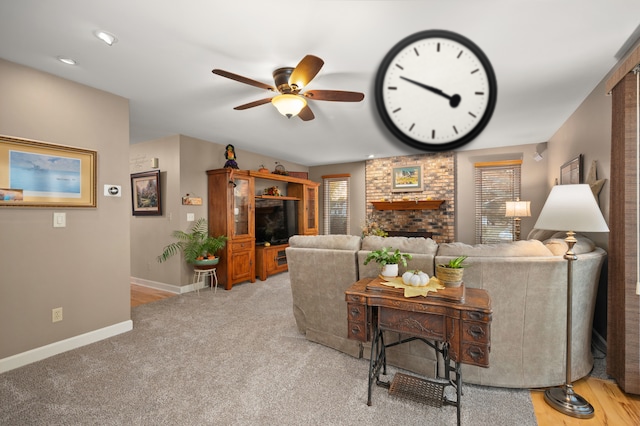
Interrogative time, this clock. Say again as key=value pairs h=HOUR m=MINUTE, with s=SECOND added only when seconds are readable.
h=3 m=48
